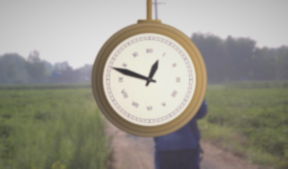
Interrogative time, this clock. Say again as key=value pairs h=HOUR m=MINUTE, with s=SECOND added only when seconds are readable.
h=12 m=48
